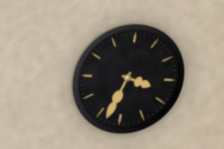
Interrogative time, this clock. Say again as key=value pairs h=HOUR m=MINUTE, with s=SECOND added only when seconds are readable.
h=3 m=33
